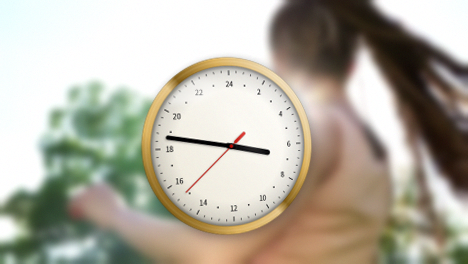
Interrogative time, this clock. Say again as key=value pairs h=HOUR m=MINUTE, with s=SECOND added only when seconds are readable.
h=6 m=46 s=38
